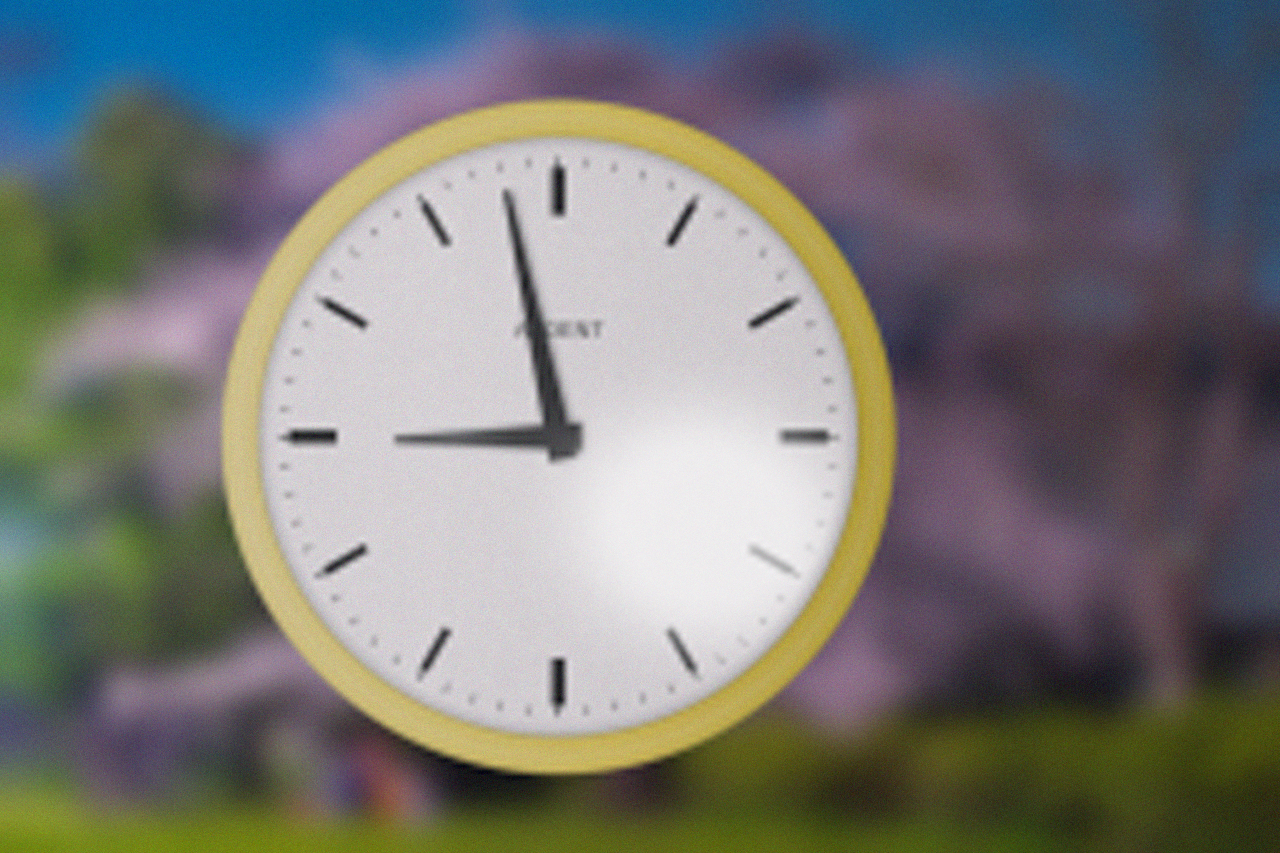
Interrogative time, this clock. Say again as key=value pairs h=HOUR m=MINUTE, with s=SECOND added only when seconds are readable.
h=8 m=58
